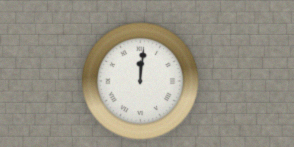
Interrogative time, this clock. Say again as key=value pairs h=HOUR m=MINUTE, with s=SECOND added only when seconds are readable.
h=12 m=1
